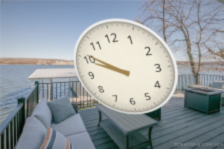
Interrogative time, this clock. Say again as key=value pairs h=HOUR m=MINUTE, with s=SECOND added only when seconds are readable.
h=9 m=51
